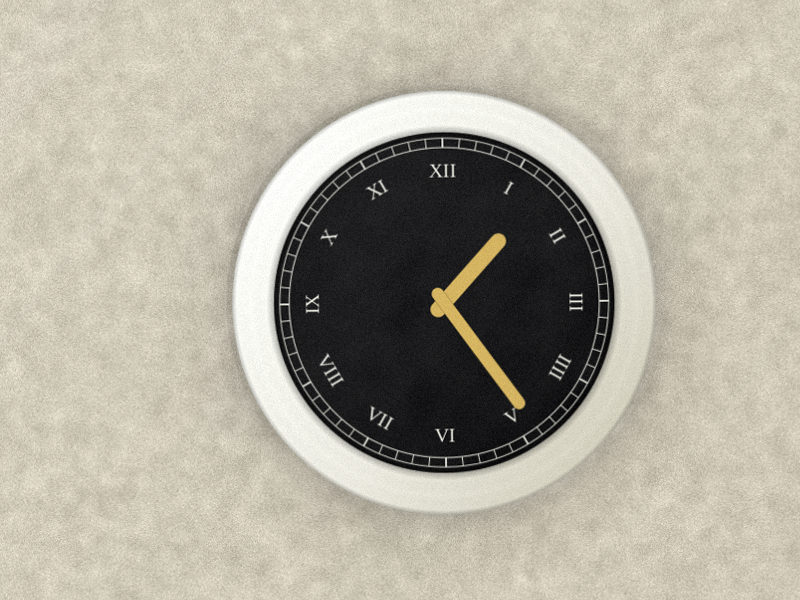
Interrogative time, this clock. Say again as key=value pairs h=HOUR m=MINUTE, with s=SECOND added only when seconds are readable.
h=1 m=24
